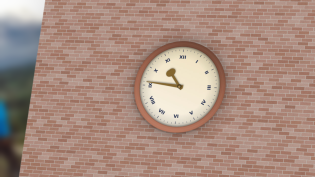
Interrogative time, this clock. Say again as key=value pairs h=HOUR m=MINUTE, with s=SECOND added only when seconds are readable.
h=10 m=46
